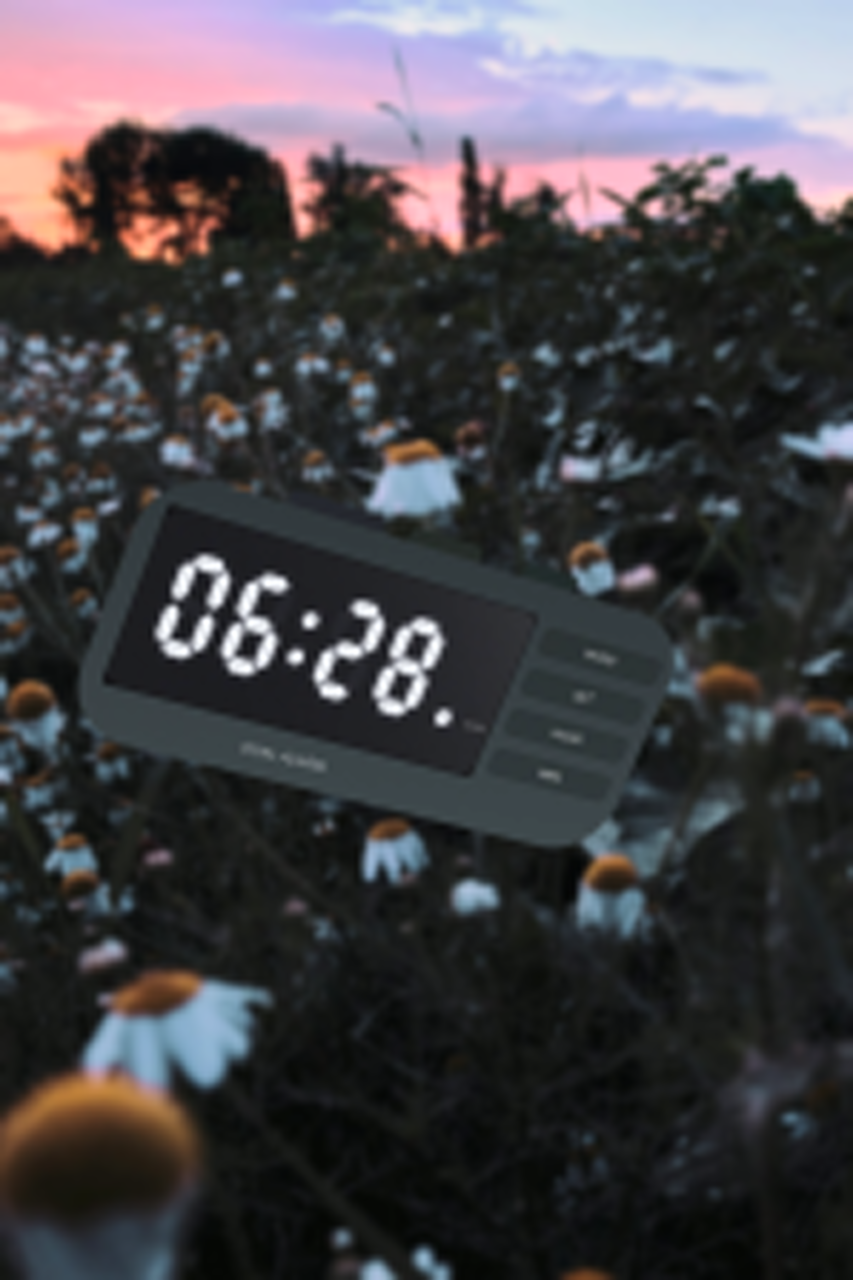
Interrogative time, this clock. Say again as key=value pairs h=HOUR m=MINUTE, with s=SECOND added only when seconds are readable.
h=6 m=28
